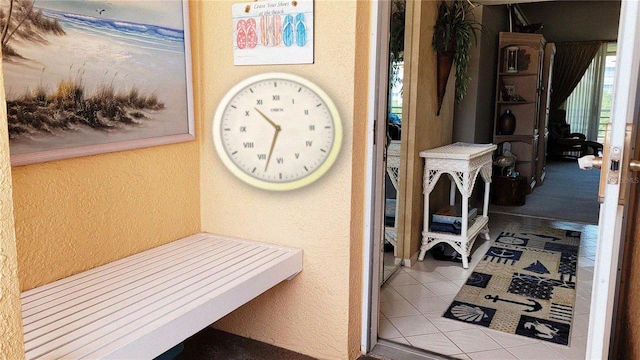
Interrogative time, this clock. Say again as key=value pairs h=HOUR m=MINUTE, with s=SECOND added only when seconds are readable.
h=10 m=33
